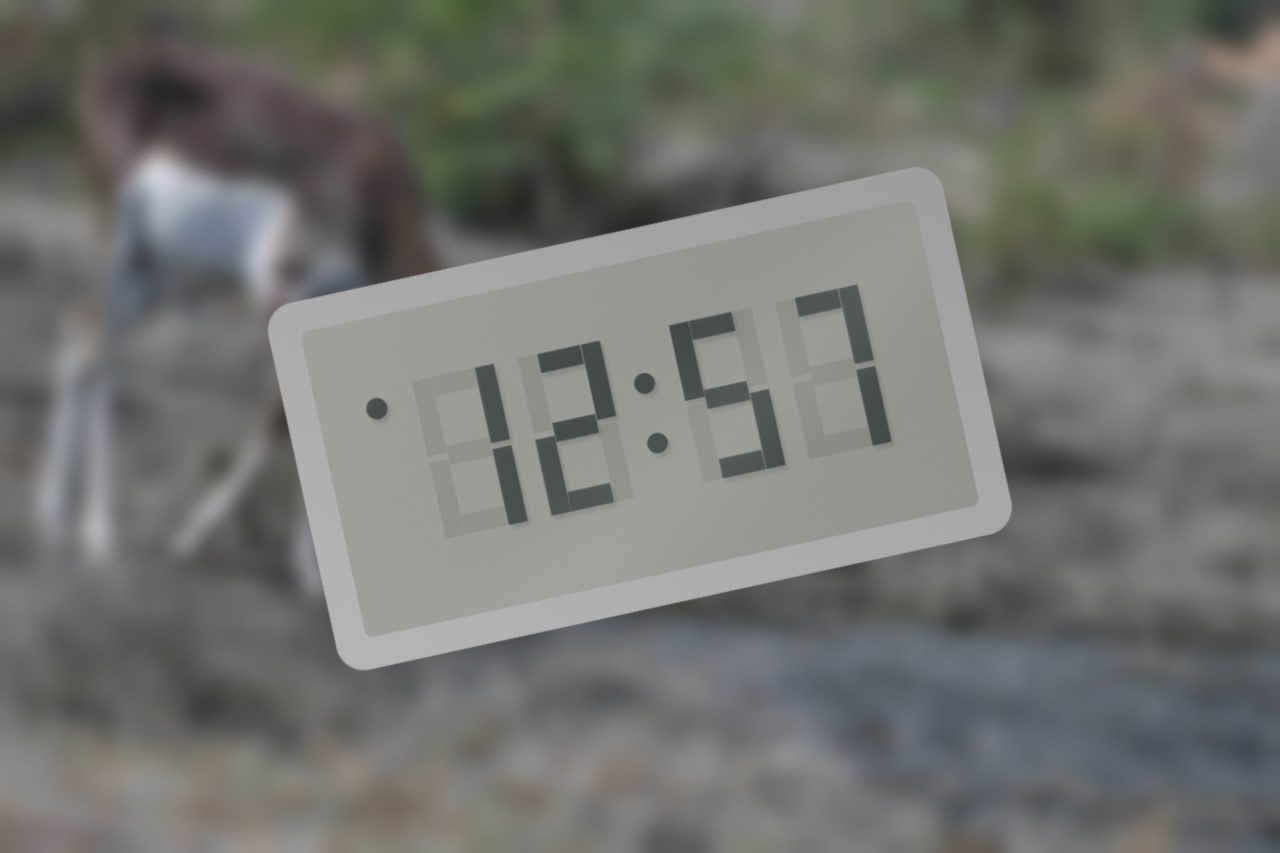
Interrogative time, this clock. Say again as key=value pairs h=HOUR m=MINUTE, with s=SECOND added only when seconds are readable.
h=12 m=57
